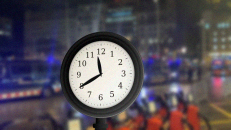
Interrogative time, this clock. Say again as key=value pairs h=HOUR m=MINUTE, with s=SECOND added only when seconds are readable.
h=11 m=40
